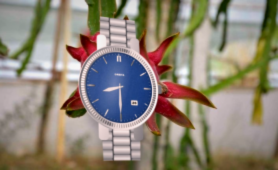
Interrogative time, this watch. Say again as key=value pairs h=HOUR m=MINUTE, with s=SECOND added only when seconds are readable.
h=8 m=30
